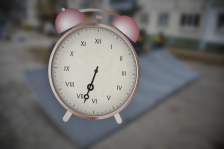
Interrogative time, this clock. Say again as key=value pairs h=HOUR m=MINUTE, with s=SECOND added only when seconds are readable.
h=6 m=33
